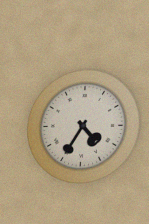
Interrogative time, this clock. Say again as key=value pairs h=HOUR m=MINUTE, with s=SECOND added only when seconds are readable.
h=4 m=35
